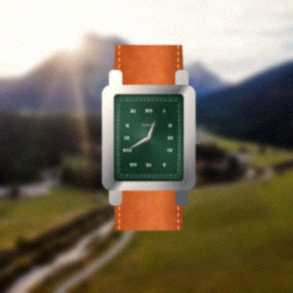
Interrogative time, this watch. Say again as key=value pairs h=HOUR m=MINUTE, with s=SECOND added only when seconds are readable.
h=12 m=40
